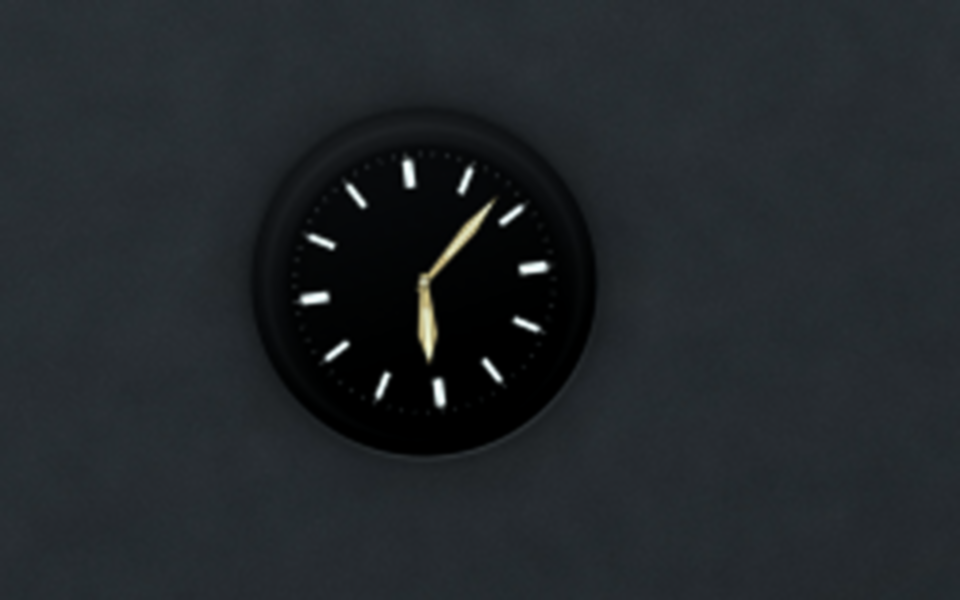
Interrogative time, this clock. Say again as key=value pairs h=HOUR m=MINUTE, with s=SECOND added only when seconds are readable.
h=6 m=8
